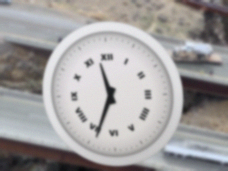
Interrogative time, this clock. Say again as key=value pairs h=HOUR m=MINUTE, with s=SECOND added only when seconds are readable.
h=11 m=34
